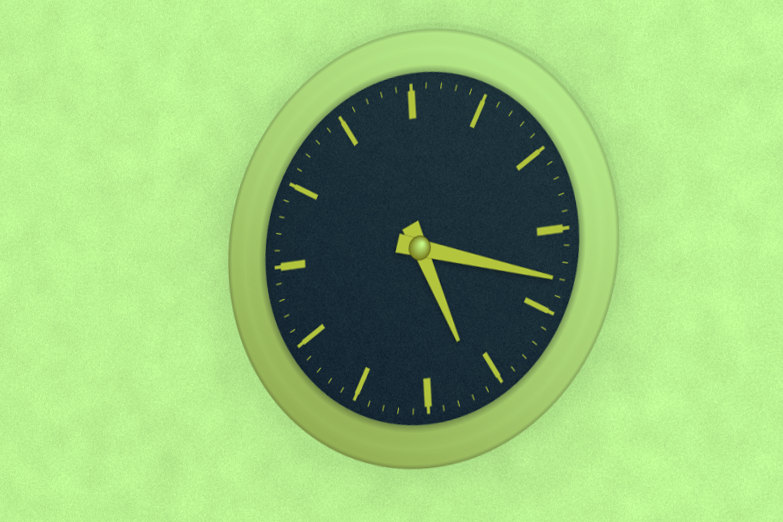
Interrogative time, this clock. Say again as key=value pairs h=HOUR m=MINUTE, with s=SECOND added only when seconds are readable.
h=5 m=18
